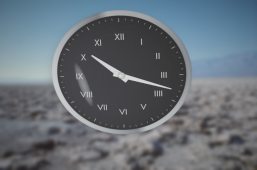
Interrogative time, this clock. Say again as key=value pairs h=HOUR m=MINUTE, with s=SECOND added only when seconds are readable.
h=10 m=18
